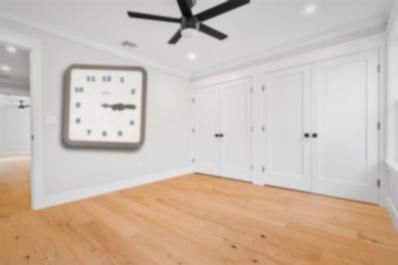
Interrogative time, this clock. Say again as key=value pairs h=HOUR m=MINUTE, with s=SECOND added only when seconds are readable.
h=3 m=15
